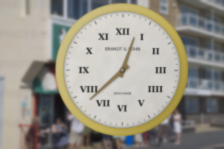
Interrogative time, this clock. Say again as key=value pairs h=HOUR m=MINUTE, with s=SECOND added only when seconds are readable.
h=12 m=38
